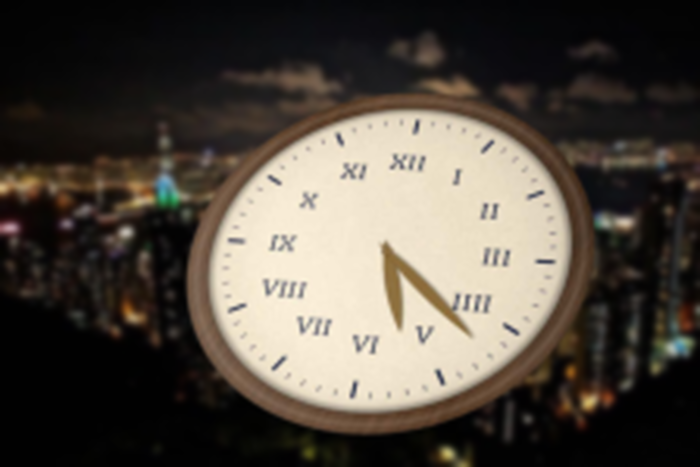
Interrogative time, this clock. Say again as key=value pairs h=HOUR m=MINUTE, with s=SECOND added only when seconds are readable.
h=5 m=22
